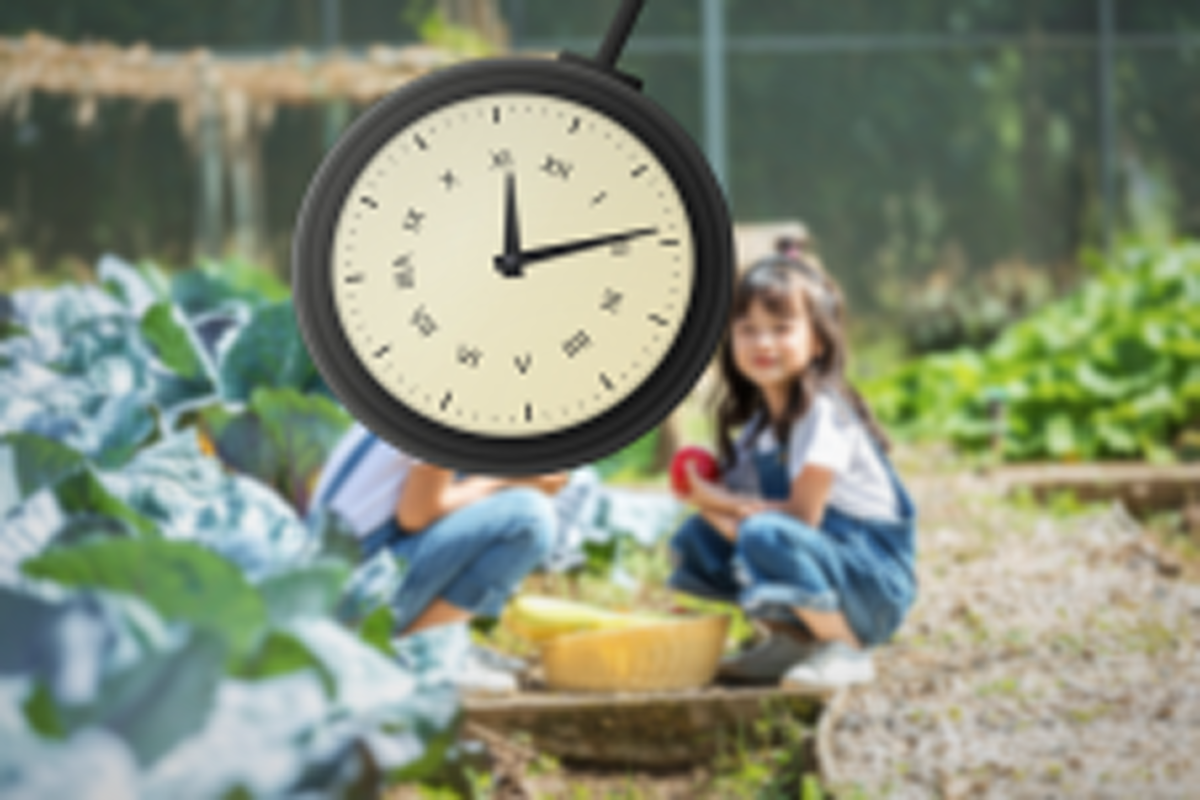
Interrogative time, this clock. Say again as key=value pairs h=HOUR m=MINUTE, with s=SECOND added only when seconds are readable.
h=11 m=9
